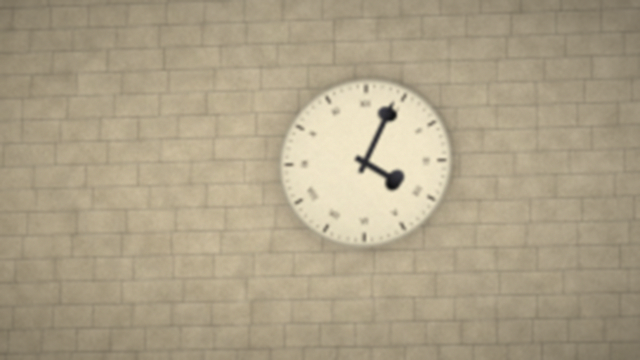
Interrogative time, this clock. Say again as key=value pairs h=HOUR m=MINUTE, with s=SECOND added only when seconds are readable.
h=4 m=4
